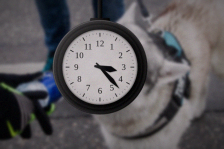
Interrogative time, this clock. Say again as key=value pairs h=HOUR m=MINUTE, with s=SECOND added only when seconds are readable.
h=3 m=23
